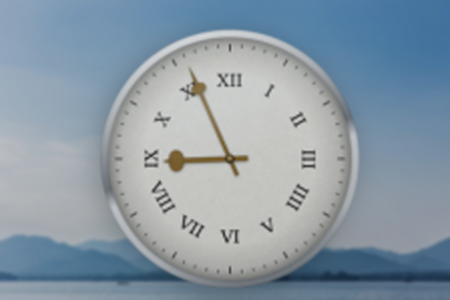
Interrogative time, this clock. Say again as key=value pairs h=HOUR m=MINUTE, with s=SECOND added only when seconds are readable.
h=8 m=56
